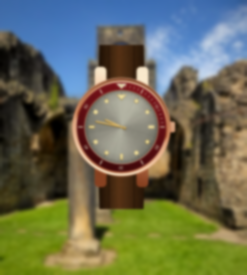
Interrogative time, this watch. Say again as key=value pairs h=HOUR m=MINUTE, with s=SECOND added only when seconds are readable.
h=9 m=47
